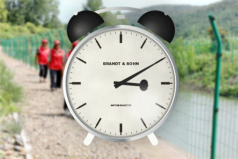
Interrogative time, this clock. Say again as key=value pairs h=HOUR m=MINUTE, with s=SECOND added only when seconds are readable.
h=3 m=10
